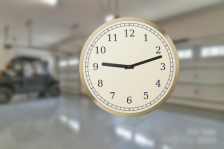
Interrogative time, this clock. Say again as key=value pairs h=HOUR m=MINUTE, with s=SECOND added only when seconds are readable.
h=9 m=12
